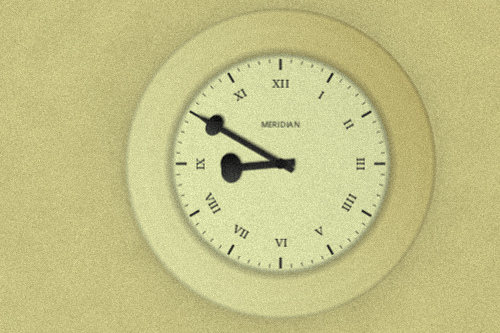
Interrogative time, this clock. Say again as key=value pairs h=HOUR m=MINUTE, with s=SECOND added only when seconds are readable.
h=8 m=50
